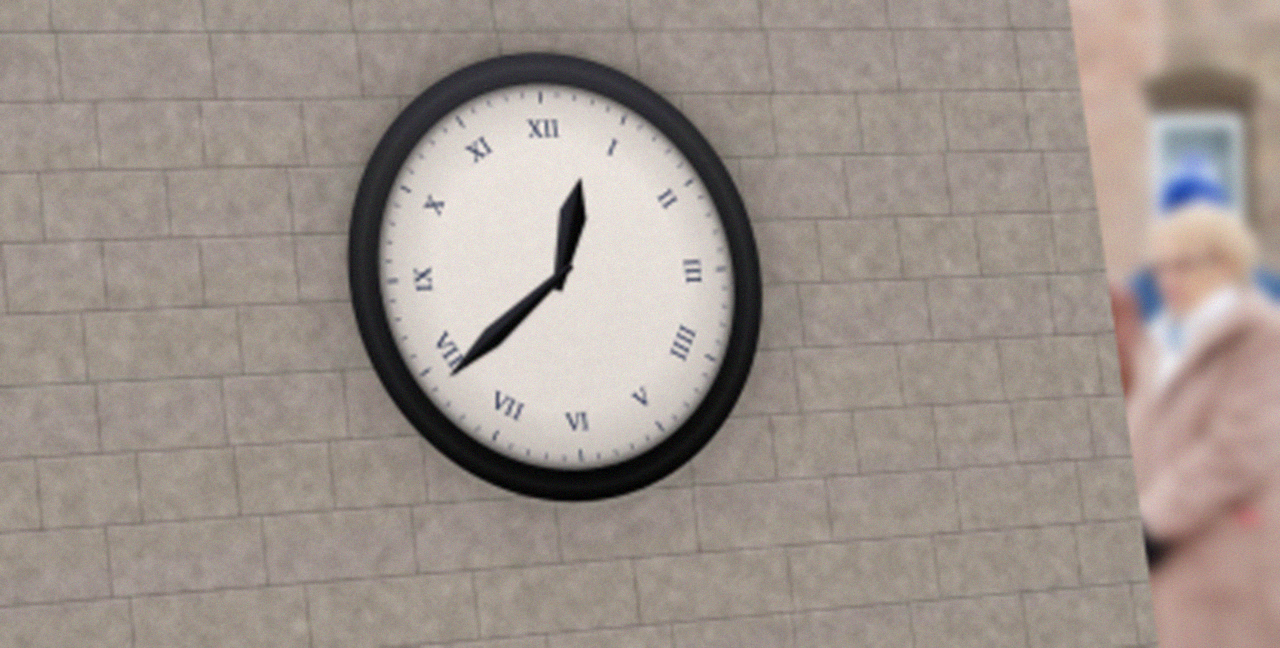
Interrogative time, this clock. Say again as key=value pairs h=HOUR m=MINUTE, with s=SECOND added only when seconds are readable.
h=12 m=39
